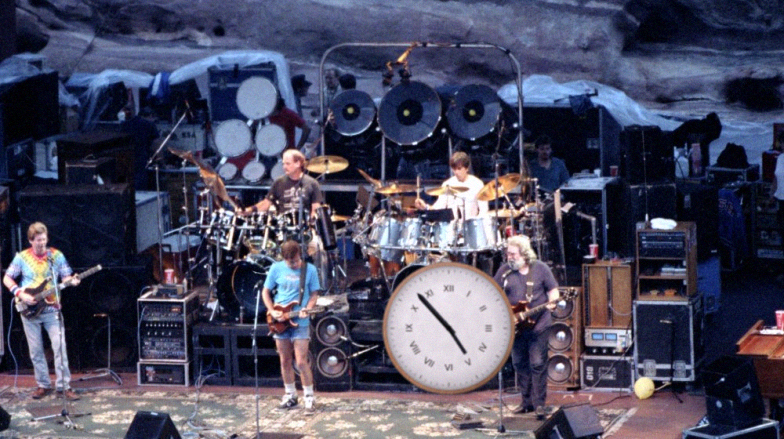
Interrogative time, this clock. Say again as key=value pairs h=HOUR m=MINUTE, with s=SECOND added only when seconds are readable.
h=4 m=53
